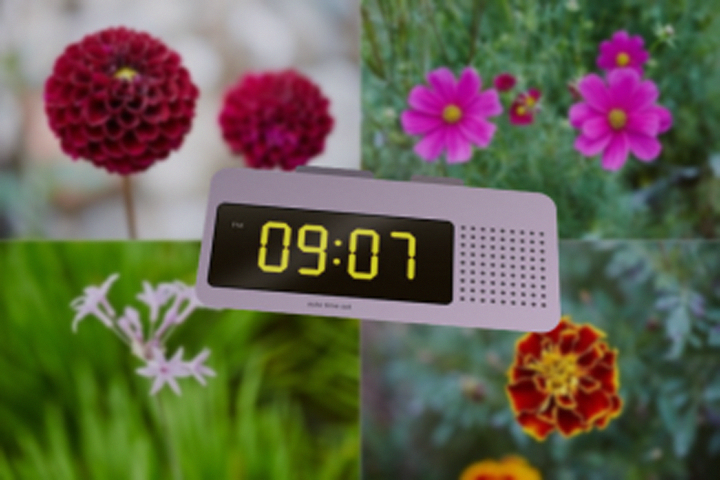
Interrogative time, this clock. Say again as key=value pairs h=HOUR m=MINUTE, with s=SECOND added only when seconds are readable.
h=9 m=7
